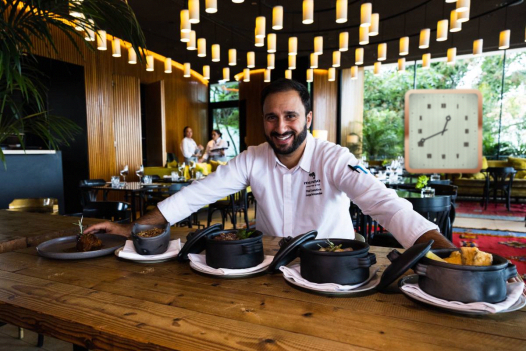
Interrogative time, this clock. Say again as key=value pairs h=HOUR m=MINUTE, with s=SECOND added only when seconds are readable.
h=12 m=41
